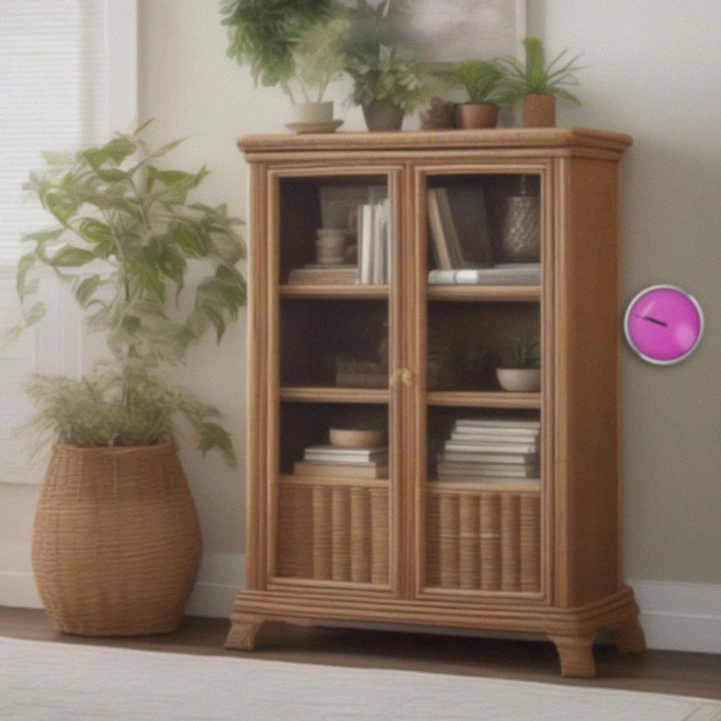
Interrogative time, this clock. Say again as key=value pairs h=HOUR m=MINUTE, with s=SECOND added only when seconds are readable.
h=9 m=48
